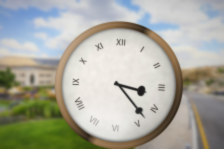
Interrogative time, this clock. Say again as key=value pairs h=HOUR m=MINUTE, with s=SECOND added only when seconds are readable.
h=3 m=23
